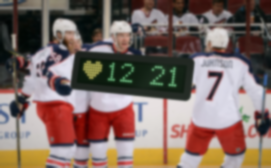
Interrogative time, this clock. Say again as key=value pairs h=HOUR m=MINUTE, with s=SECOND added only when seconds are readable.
h=12 m=21
